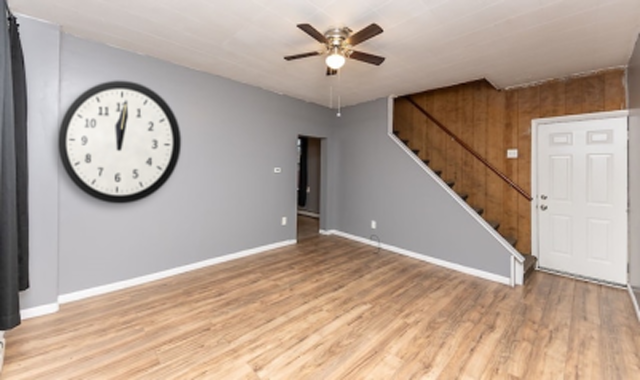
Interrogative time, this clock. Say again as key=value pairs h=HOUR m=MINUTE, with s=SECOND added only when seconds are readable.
h=12 m=1
